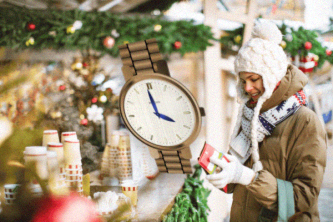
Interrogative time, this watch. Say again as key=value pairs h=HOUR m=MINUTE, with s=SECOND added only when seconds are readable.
h=3 m=59
